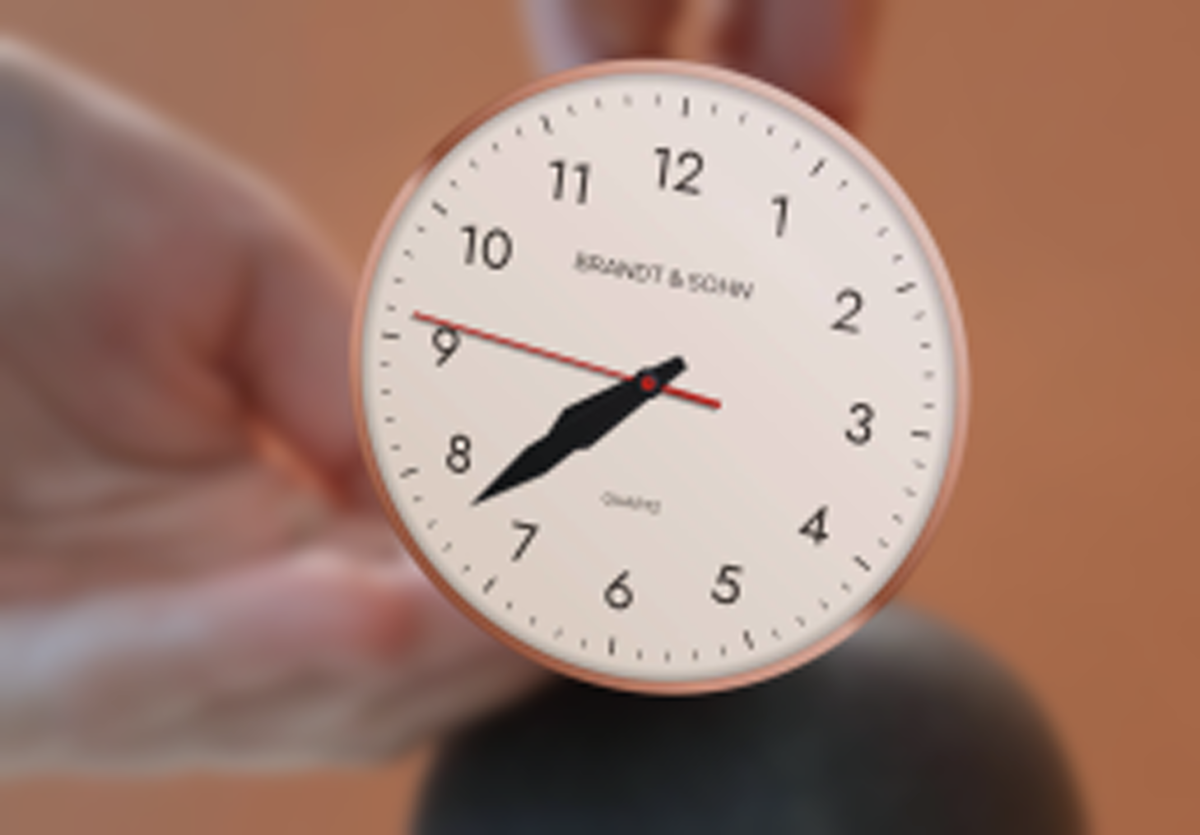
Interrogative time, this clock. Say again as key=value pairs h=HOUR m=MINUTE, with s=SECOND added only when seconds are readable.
h=7 m=37 s=46
